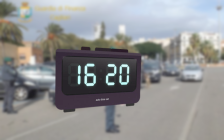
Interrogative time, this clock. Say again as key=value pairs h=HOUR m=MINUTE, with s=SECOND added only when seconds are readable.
h=16 m=20
